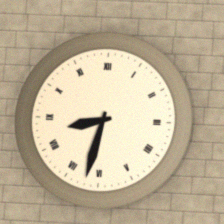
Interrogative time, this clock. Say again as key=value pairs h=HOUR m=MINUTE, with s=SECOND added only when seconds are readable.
h=8 m=32
